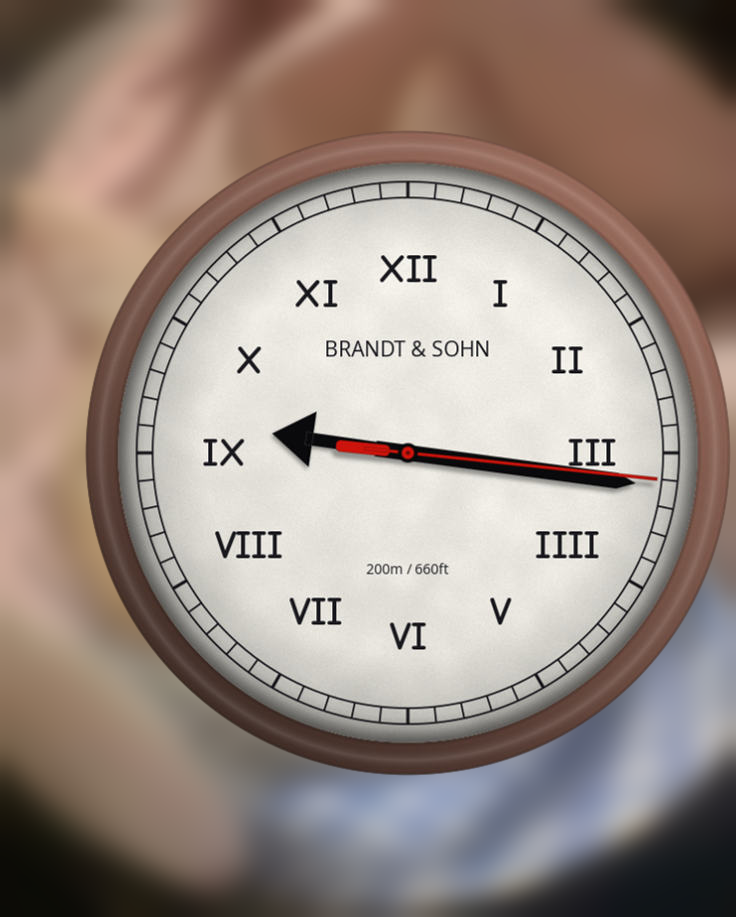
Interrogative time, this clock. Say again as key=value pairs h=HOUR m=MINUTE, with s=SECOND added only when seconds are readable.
h=9 m=16 s=16
